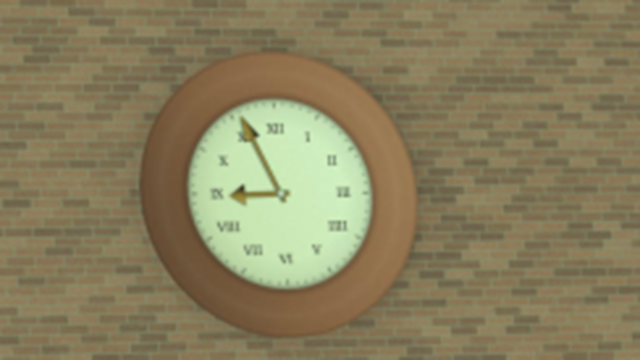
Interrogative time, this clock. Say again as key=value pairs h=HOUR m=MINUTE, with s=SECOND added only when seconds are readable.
h=8 m=56
